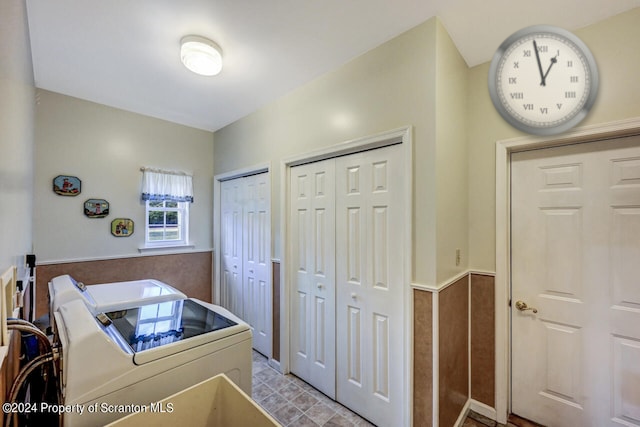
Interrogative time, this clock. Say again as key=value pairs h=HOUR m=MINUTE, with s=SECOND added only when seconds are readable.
h=12 m=58
